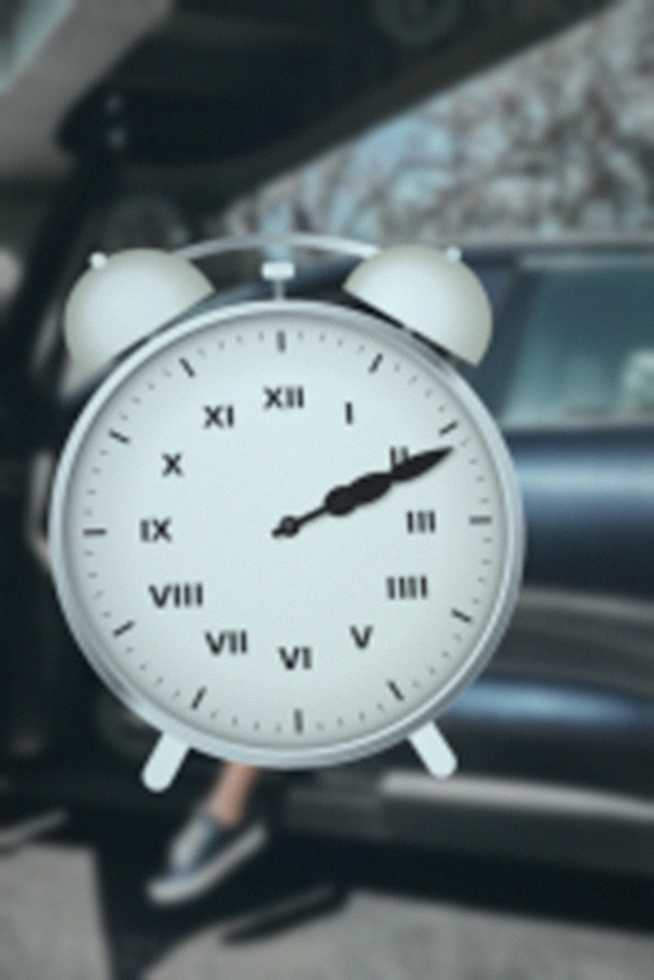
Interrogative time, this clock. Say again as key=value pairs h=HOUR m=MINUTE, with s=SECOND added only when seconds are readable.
h=2 m=11
